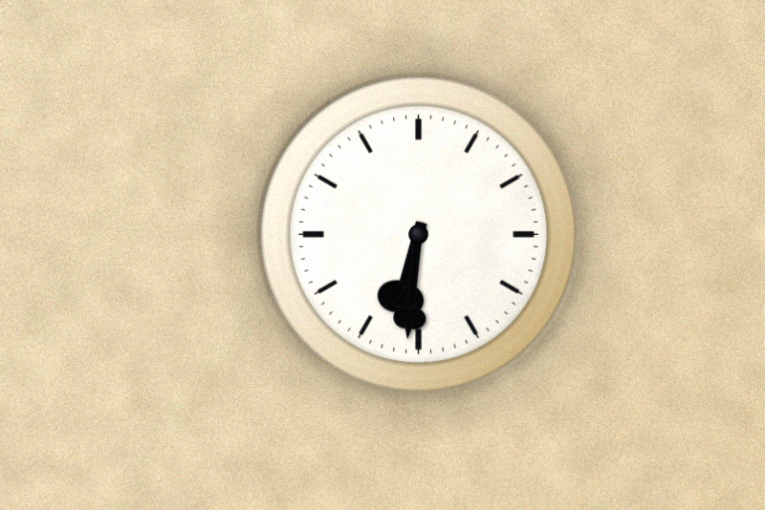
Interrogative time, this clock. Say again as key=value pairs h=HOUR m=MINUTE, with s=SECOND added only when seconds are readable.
h=6 m=31
